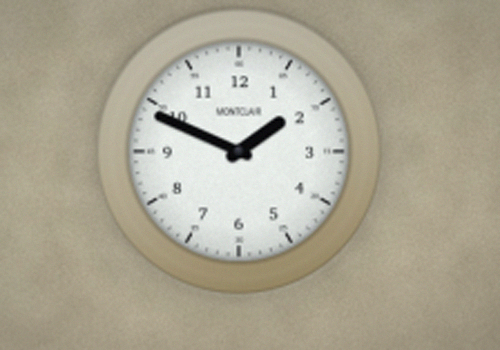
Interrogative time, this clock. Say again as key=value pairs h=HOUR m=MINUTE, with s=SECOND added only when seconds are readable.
h=1 m=49
